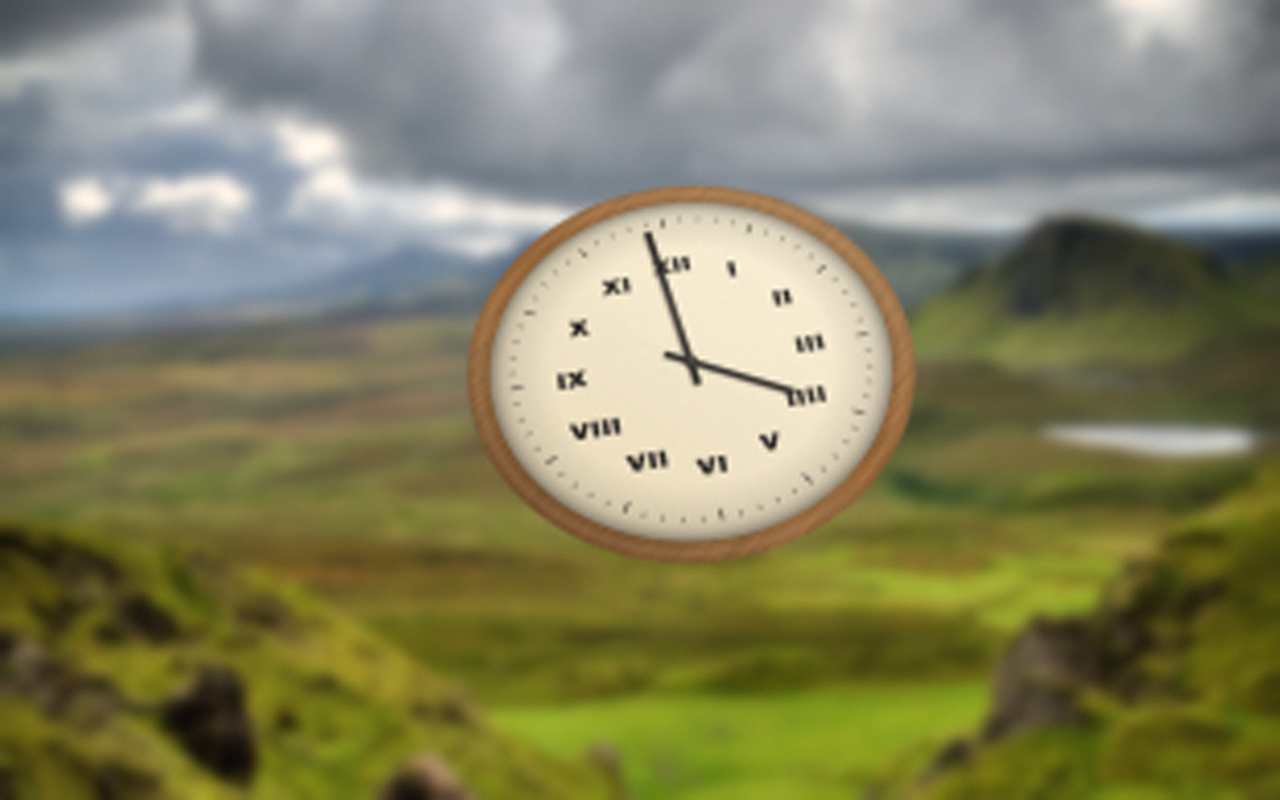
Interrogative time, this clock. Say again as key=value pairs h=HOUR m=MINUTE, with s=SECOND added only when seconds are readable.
h=3 m=59
